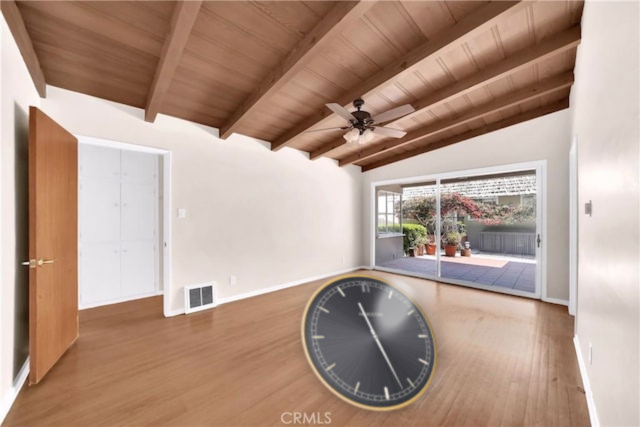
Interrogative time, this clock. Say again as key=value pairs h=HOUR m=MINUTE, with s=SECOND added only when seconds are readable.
h=11 m=27
